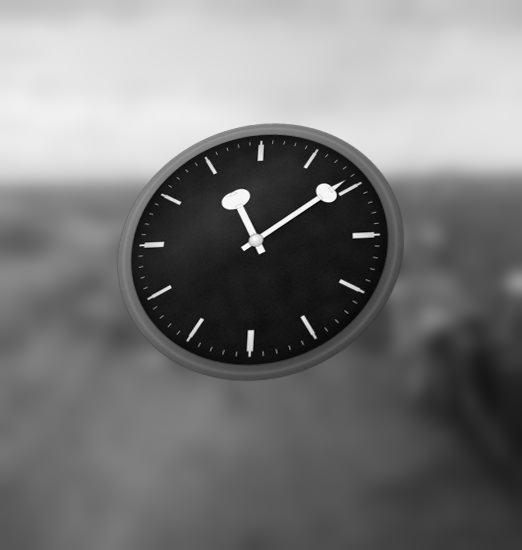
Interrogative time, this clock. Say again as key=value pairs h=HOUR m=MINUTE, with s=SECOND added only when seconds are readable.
h=11 m=9
